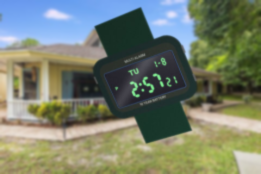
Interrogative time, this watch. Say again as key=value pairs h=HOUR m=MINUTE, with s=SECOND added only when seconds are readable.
h=2 m=57
